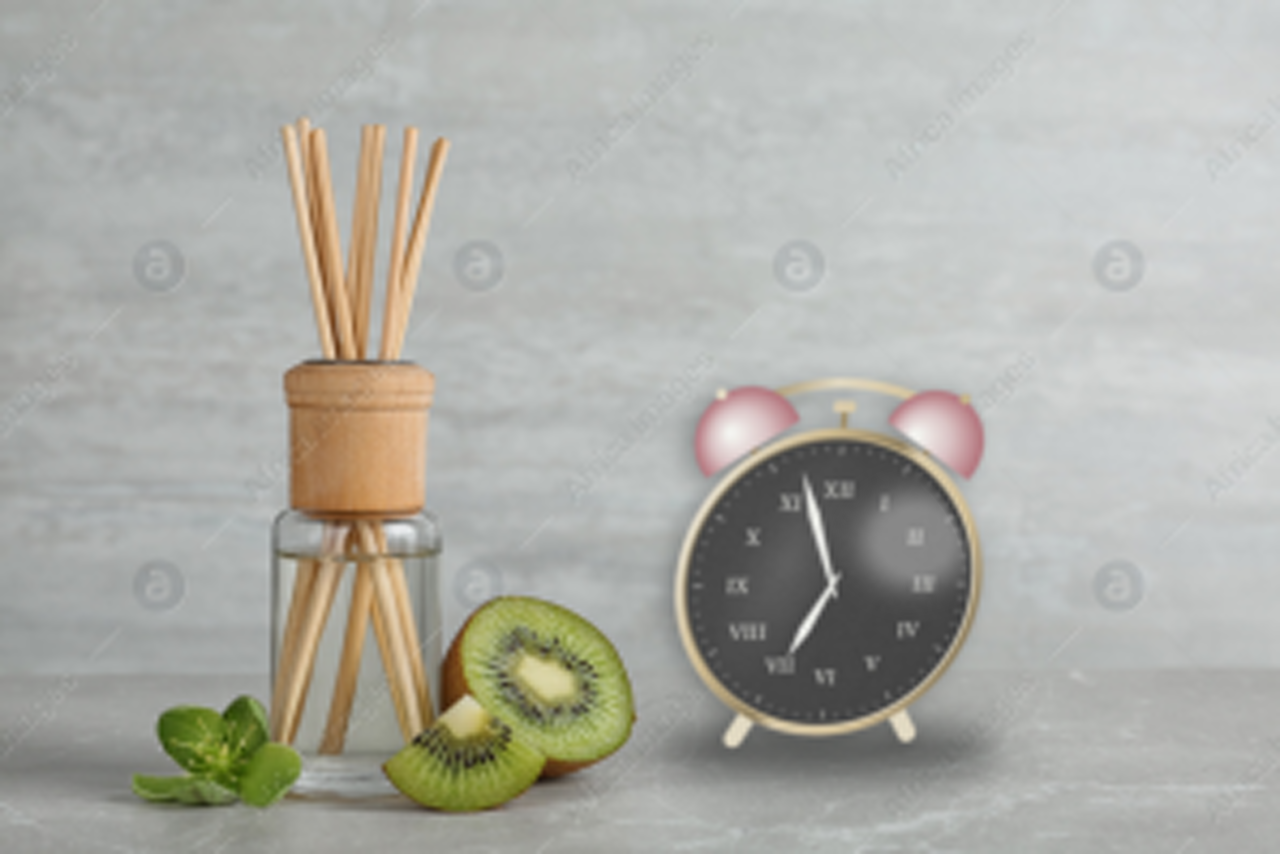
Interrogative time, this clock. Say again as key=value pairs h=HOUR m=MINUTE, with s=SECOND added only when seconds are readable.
h=6 m=57
